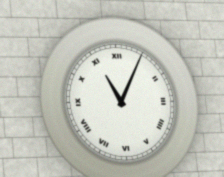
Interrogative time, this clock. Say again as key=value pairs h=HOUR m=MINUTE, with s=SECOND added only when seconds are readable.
h=11 m=5
